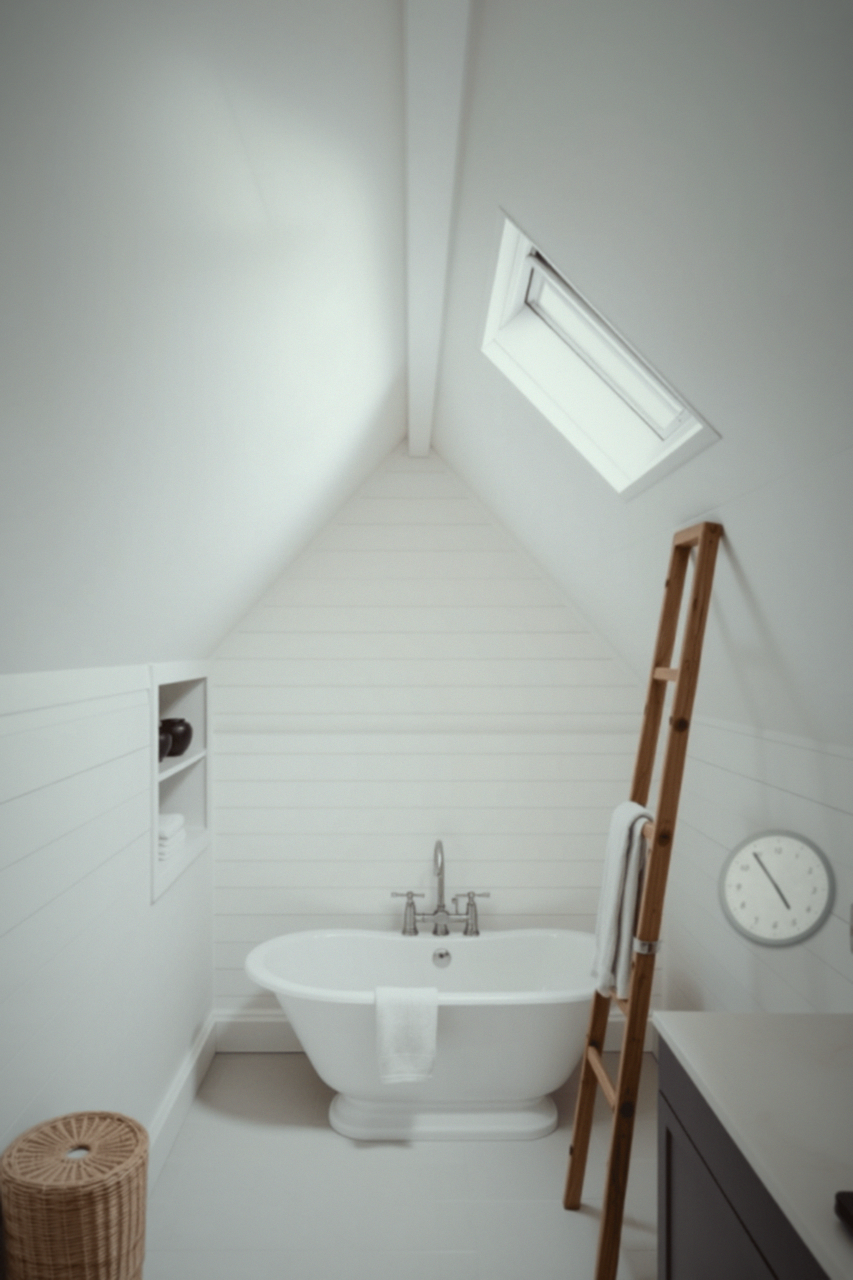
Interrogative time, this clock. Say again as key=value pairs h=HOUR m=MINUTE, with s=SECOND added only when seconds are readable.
h=4 m=54
